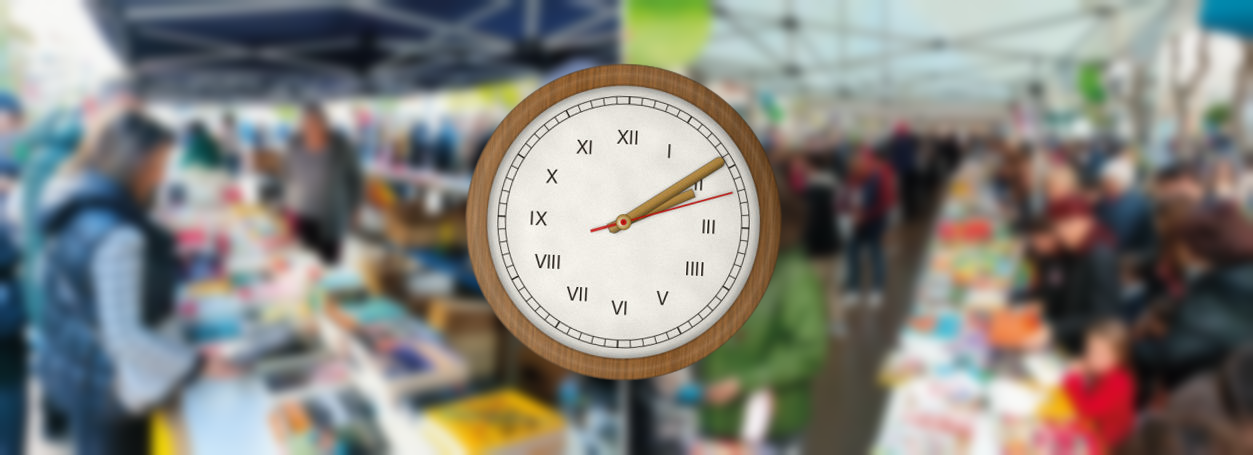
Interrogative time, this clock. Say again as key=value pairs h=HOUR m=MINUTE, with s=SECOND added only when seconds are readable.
h=2 m=9 s=12
